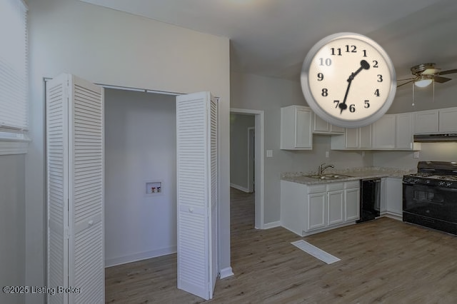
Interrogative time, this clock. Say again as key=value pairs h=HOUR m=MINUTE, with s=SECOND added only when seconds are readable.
h=1 m=33
